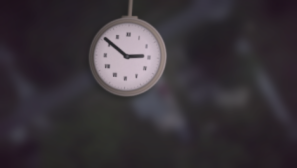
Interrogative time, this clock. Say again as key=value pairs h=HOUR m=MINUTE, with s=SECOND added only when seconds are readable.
h=2 m=51
